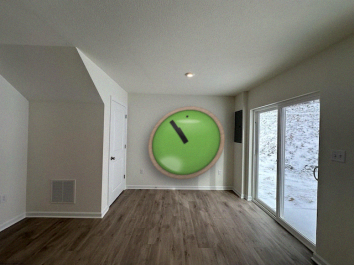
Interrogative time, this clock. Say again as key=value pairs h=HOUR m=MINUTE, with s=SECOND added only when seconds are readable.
h=10 m=54
